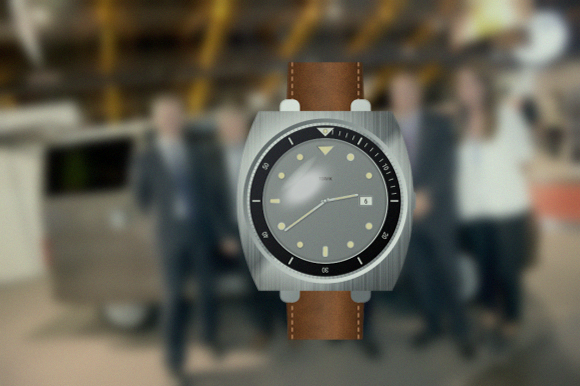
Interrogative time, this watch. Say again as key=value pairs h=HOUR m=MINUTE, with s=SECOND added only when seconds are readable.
h=2 m=39
